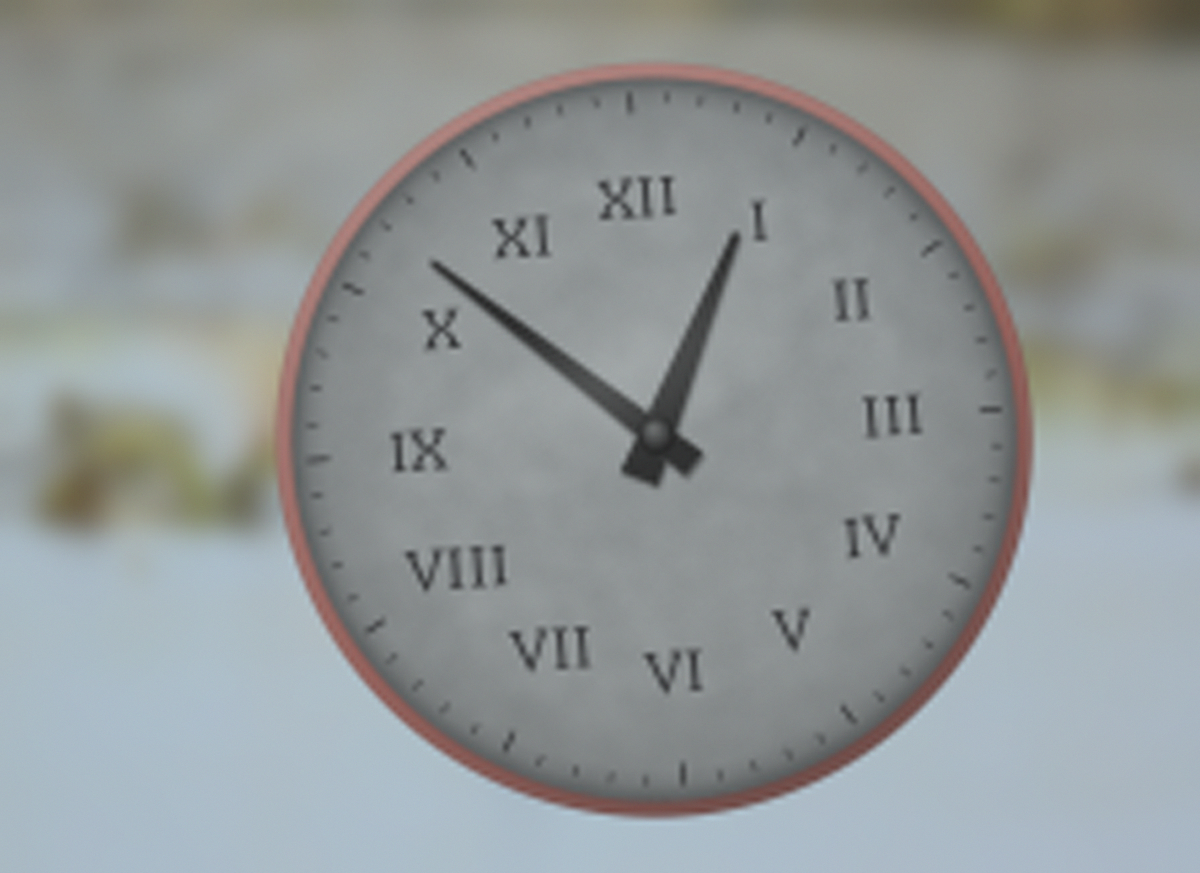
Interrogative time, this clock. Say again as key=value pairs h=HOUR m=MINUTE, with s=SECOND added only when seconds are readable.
h=12 m=52
